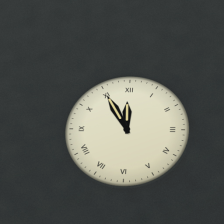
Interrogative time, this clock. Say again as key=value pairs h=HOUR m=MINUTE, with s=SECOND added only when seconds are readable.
h=11 m=55
